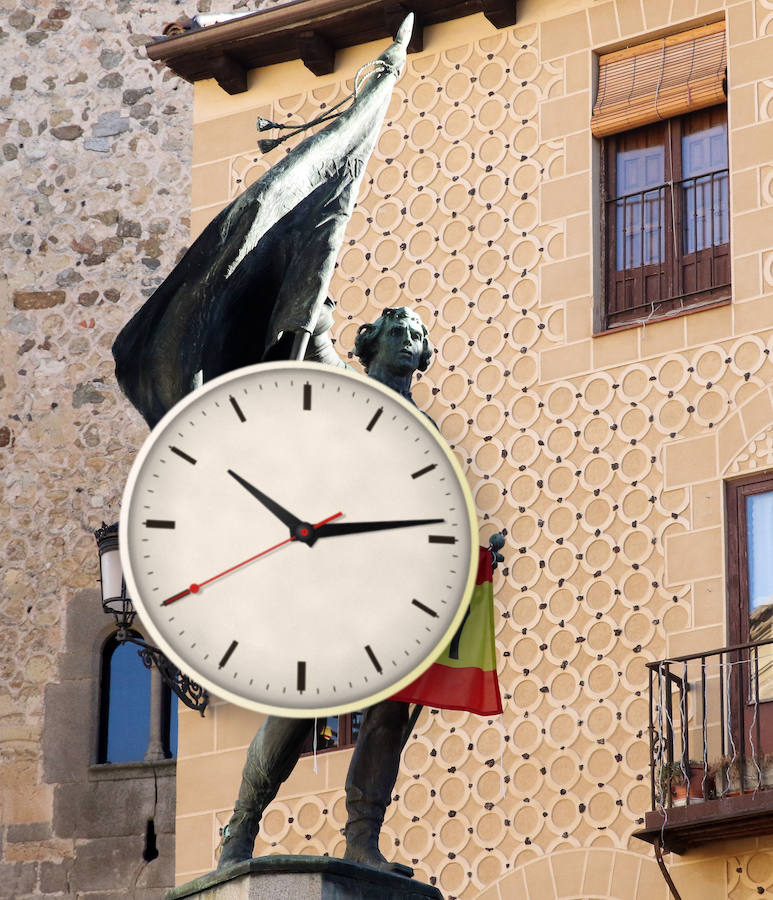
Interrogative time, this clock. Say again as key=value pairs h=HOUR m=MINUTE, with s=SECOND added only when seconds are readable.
h=10 m=13 s=40
